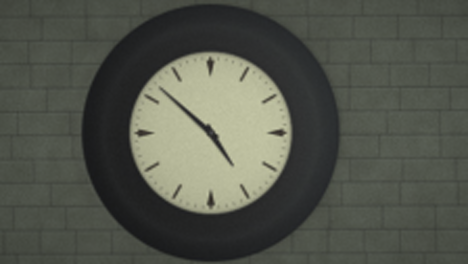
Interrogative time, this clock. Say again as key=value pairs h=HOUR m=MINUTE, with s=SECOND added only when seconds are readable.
h=4 m=52
